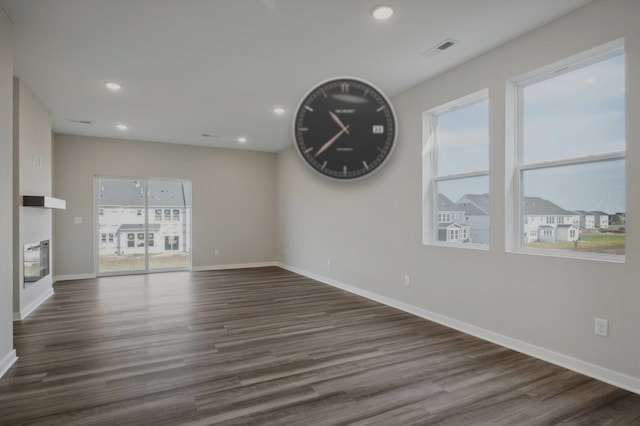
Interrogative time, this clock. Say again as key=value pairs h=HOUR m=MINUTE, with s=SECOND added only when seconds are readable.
h=10 m=38
